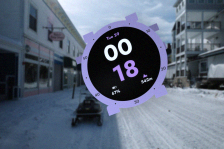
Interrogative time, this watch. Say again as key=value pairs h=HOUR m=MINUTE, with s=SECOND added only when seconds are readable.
h=0 m=18
